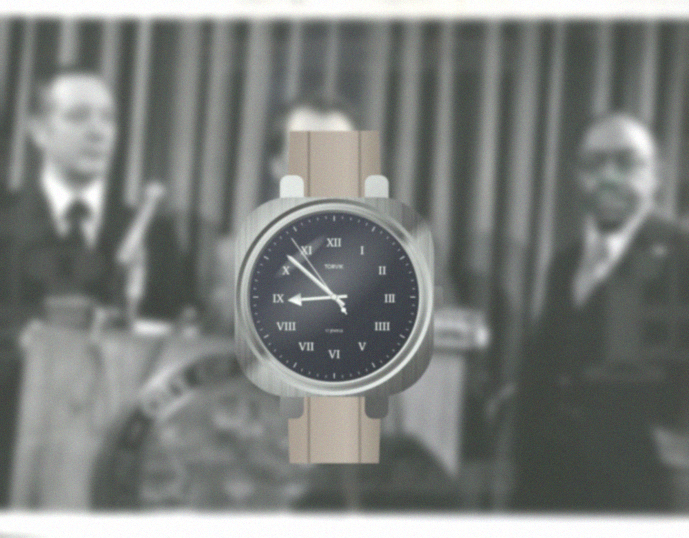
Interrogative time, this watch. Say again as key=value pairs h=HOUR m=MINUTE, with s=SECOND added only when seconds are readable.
h=8 m=51 s=54
